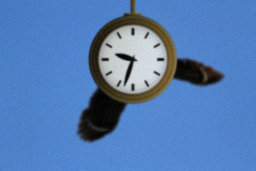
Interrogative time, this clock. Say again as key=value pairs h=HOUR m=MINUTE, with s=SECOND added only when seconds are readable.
h=9 m=33
